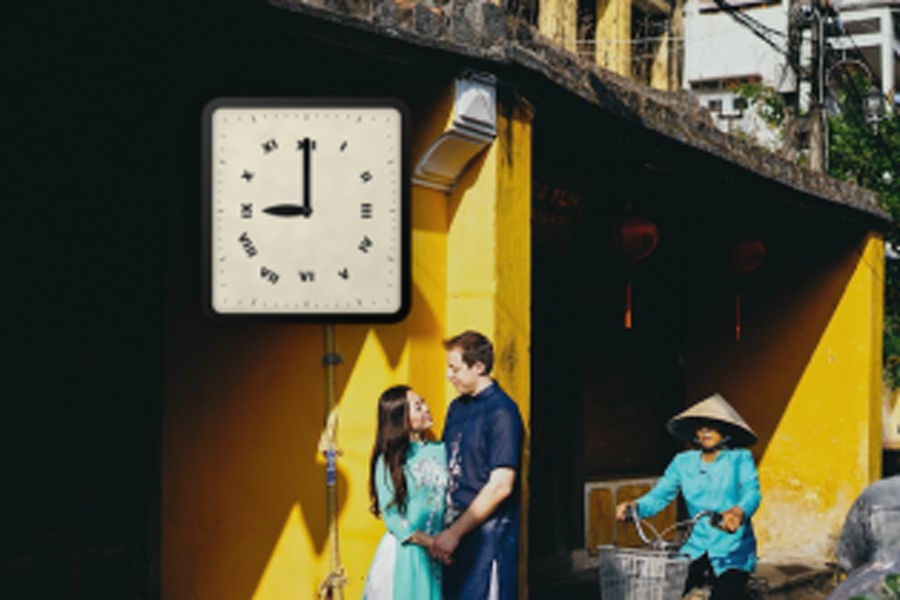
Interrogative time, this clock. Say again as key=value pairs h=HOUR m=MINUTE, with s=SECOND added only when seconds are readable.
h=9 m=0
